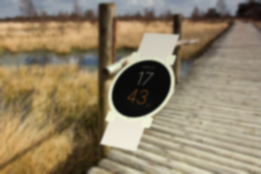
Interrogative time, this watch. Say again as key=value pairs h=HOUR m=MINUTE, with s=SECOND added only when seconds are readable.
h=17 m=43
